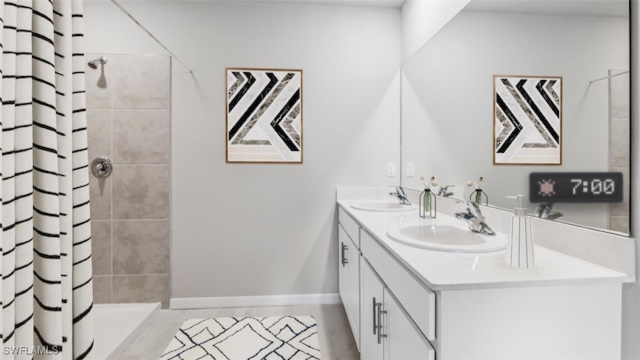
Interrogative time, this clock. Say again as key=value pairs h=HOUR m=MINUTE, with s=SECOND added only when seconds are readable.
h=7 m=0
